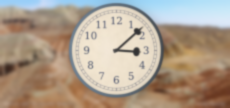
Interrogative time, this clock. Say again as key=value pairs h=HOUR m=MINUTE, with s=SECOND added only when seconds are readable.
h=3 m=8
